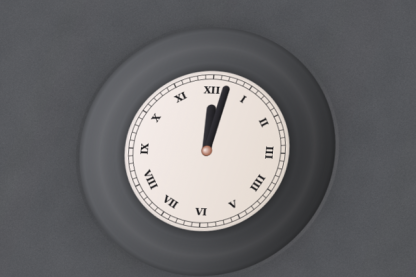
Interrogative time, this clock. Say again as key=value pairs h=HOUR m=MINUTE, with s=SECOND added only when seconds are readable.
h=12 m=2
